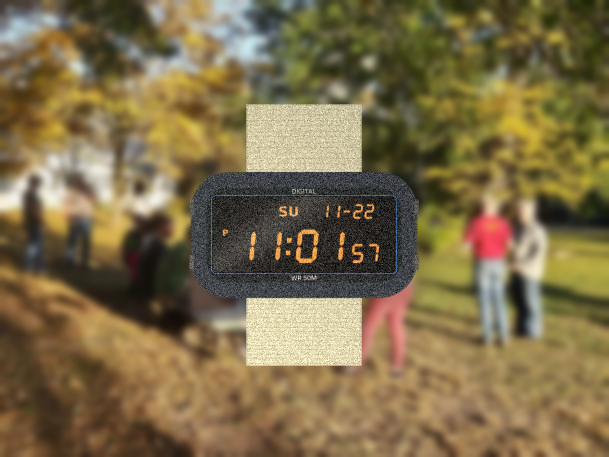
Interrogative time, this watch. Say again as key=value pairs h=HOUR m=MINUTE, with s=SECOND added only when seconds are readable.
h=11 m=1 s=57
